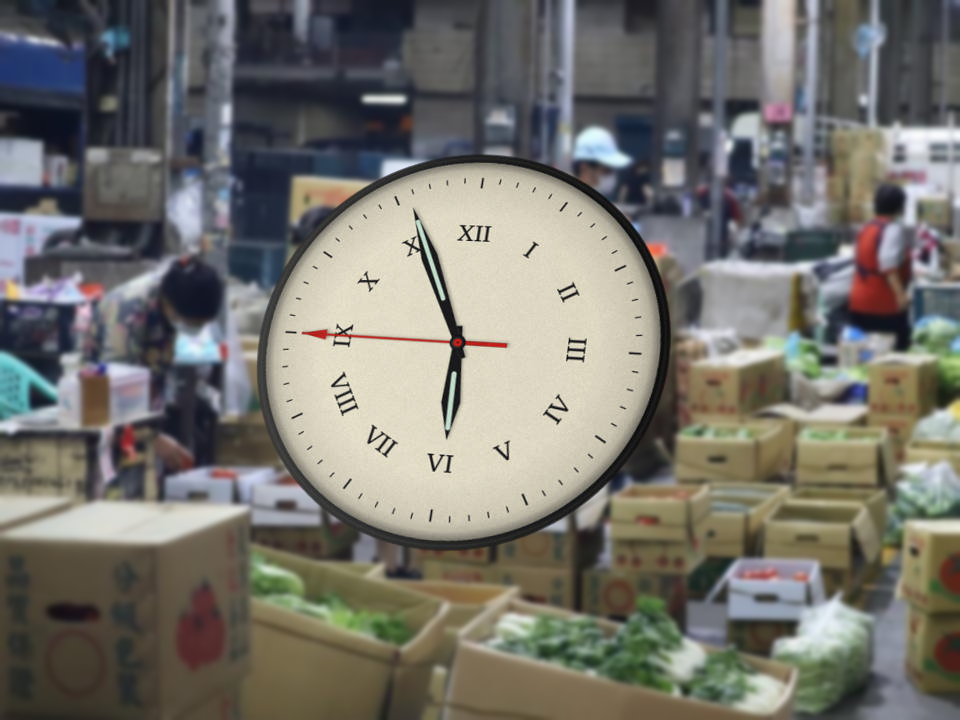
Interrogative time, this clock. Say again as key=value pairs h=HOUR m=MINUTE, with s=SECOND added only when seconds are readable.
h=5 m=55 s=45
